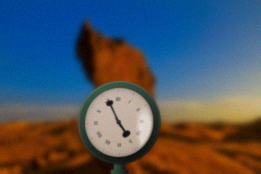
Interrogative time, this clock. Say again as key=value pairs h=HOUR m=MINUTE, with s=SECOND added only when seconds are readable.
h=4 m=56
